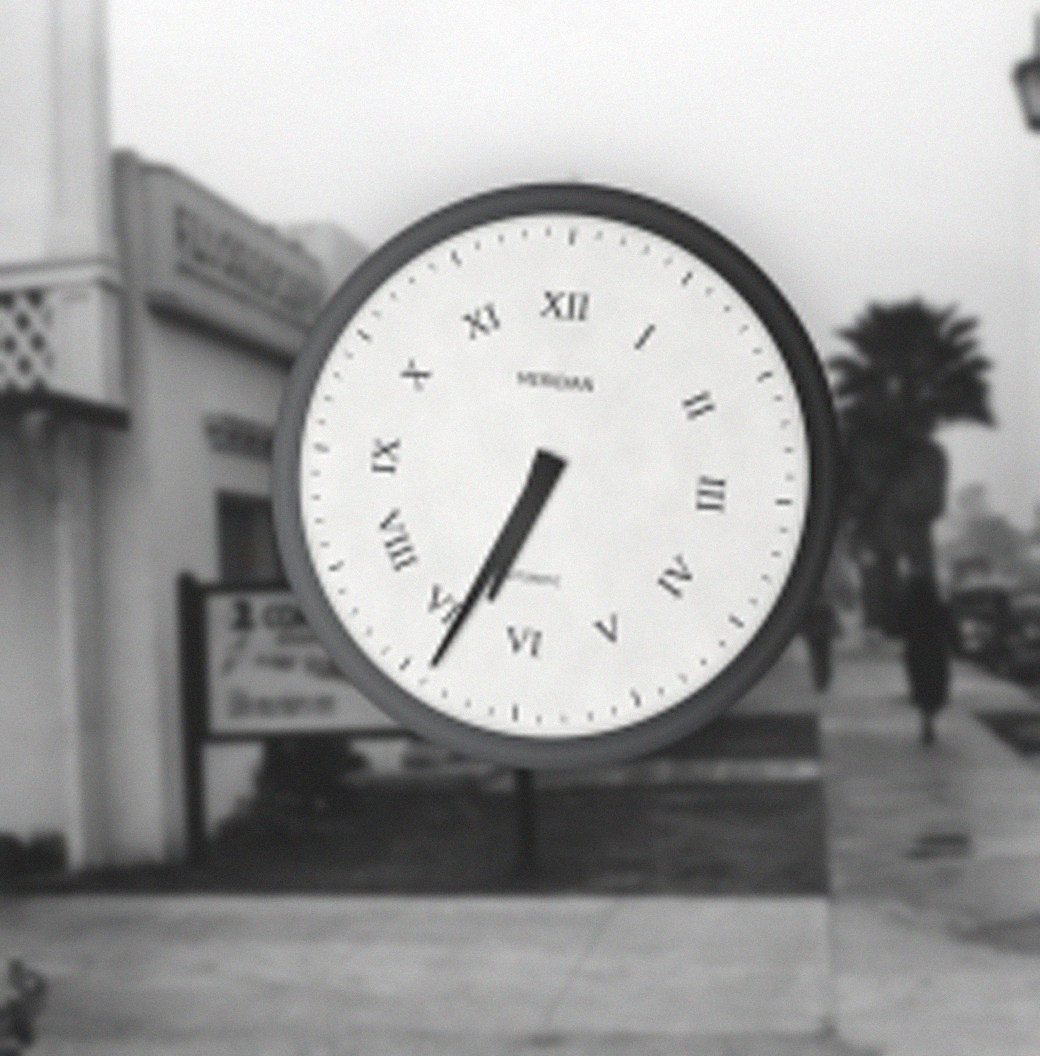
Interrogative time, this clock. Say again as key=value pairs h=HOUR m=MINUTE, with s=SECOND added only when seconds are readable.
h=6 m=34
